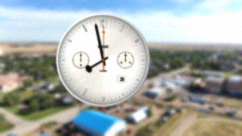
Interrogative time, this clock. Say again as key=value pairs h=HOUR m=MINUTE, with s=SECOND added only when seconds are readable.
h=7 m=58
